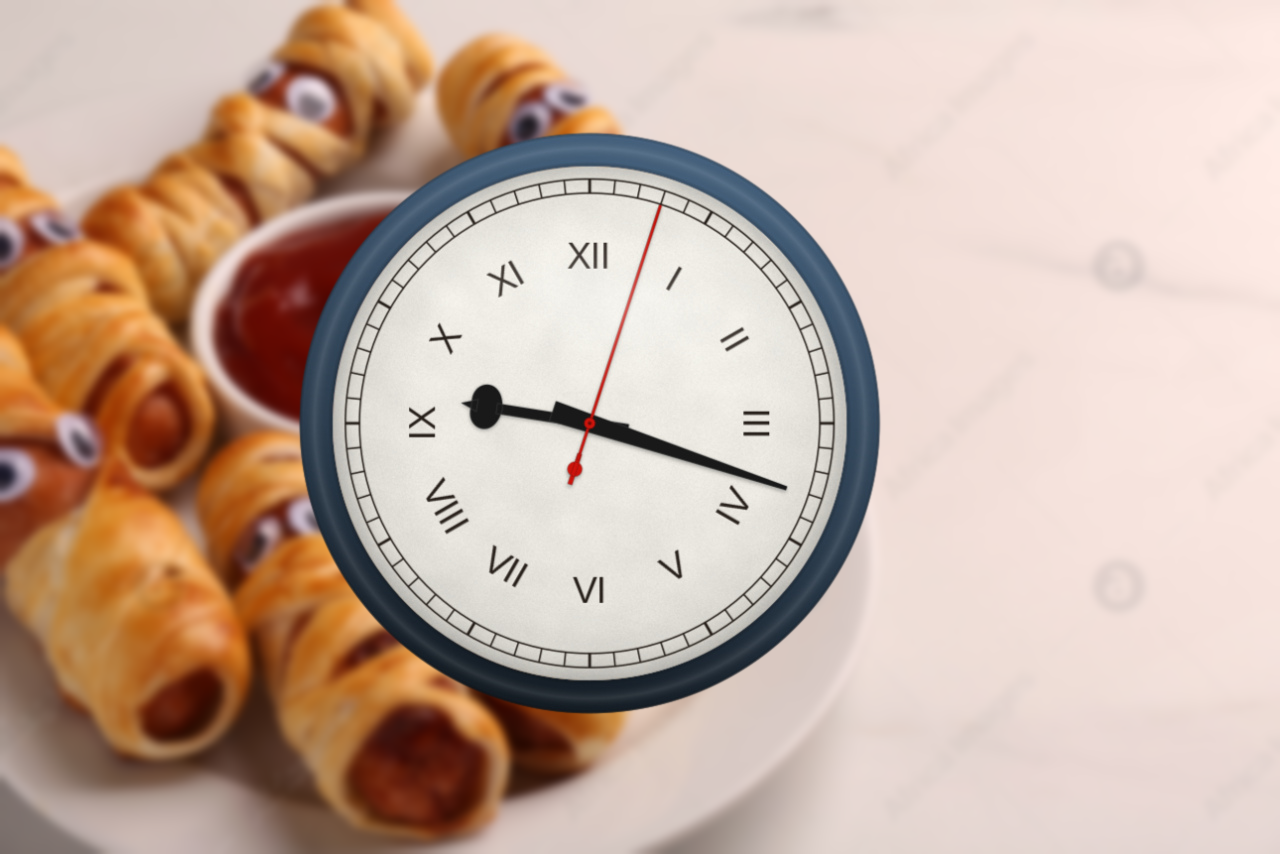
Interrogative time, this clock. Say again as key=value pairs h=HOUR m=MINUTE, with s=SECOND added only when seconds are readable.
h=9 m=18 s=3
